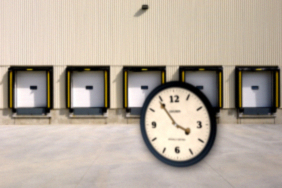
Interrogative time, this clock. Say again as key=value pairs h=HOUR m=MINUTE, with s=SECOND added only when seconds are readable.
h=3 m=54
